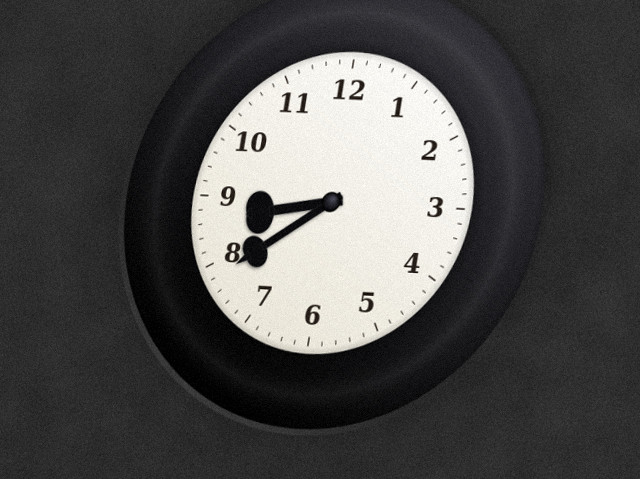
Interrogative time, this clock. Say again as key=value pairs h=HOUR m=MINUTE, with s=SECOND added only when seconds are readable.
h=8 m=39
